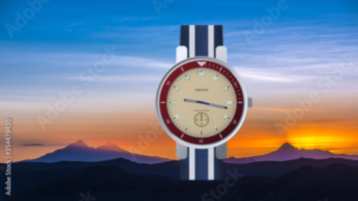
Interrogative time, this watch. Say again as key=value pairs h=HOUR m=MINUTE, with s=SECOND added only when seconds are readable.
h=9 m=17
